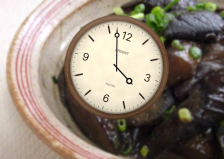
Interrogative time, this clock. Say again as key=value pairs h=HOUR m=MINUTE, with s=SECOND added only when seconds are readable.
h=3 m=57
